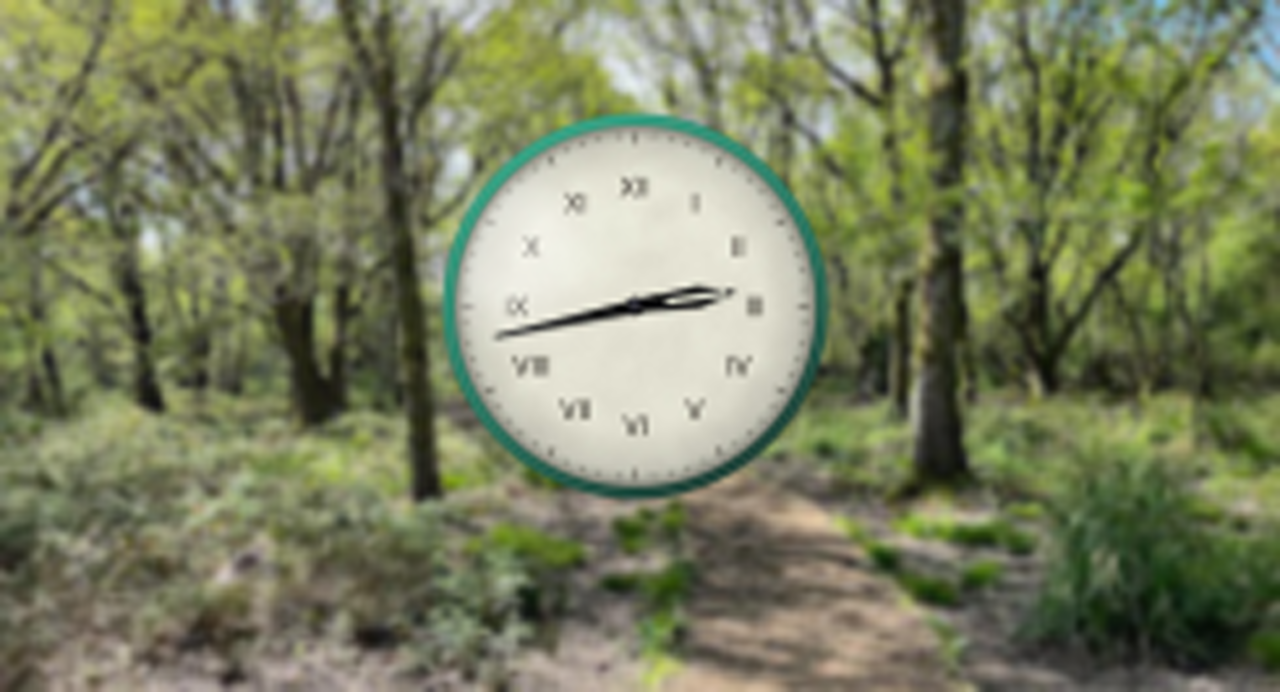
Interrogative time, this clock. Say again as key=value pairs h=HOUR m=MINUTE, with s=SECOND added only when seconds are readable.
h=2 m=43
